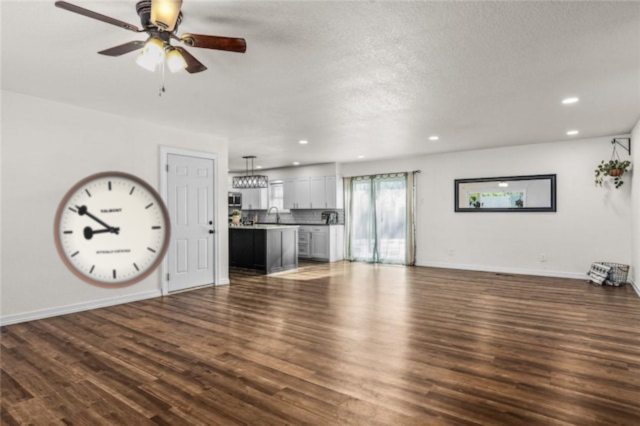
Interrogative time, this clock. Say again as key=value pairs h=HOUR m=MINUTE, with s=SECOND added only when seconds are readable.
h=8 m=51
